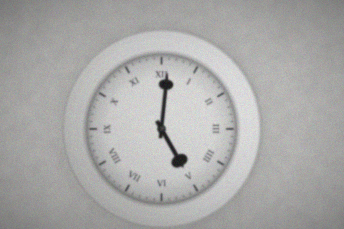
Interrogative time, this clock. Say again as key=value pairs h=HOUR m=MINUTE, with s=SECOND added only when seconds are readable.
h=5 m=1
